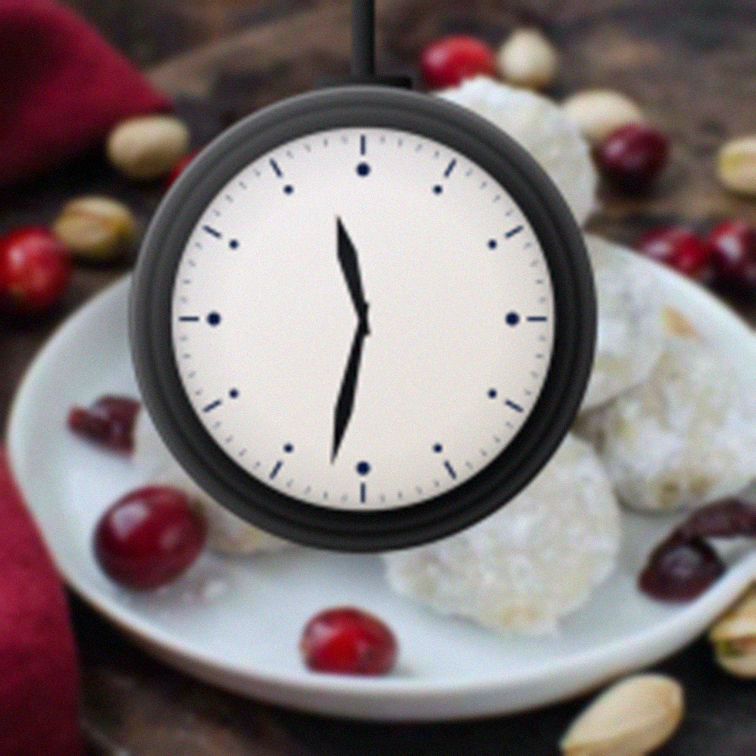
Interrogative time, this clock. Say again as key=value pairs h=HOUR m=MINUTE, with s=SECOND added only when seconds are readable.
h=11 m=32
